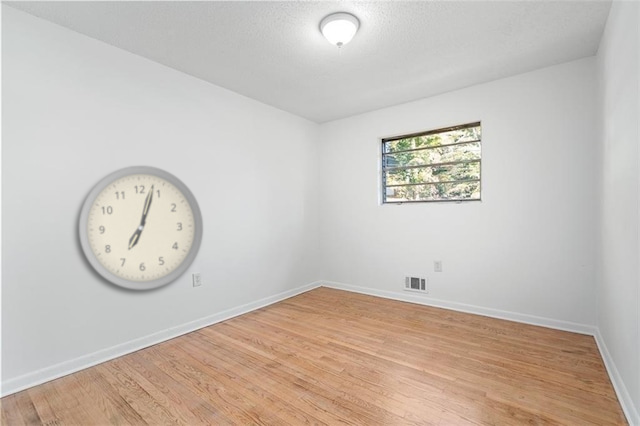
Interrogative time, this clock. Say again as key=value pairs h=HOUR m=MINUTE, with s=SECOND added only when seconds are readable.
h=7 m=3
